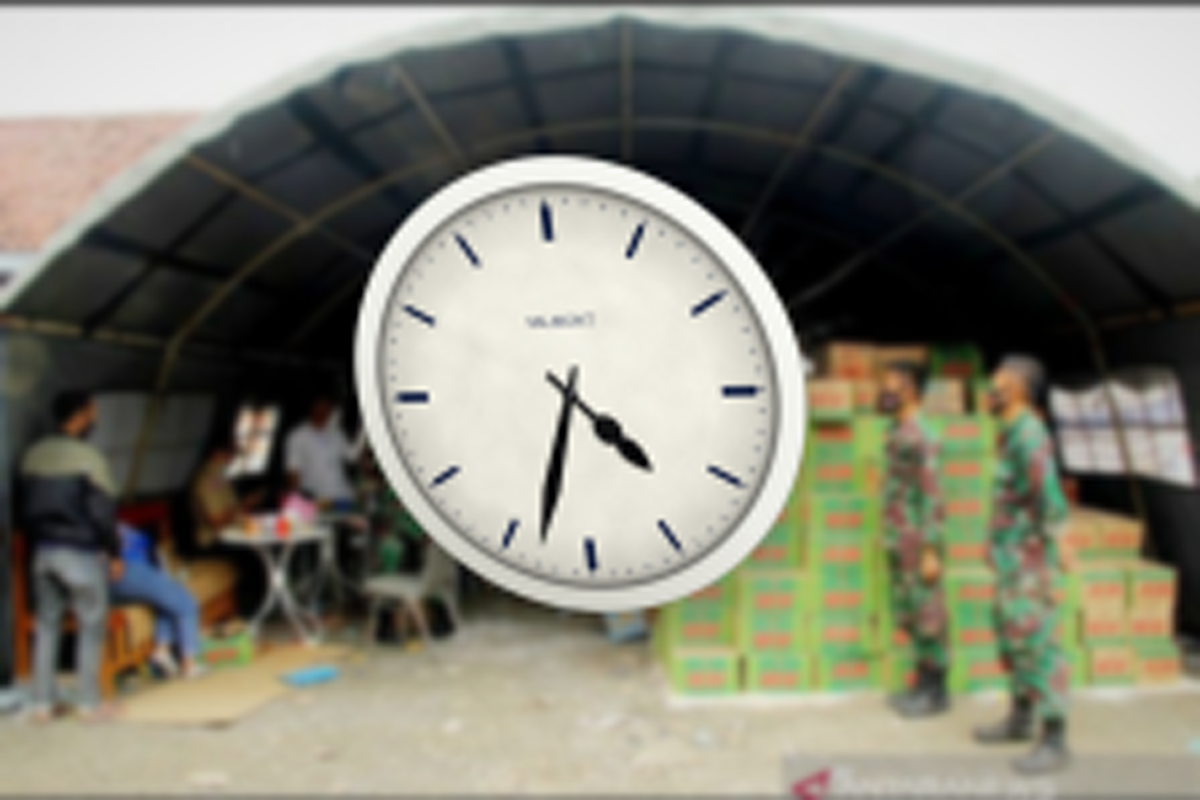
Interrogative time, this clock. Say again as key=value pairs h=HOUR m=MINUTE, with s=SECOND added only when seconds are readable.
h=4 m=33
